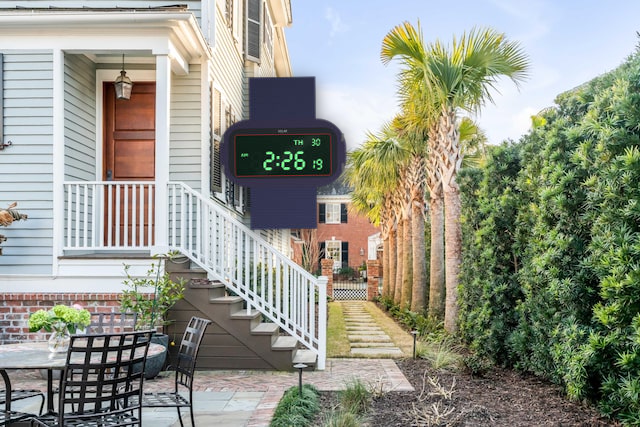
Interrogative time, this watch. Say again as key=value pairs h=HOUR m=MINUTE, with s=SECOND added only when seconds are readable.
h=2 m=26 s=19
